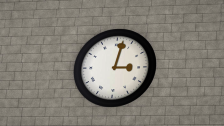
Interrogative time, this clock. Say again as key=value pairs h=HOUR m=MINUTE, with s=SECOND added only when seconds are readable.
h=3 m=2
